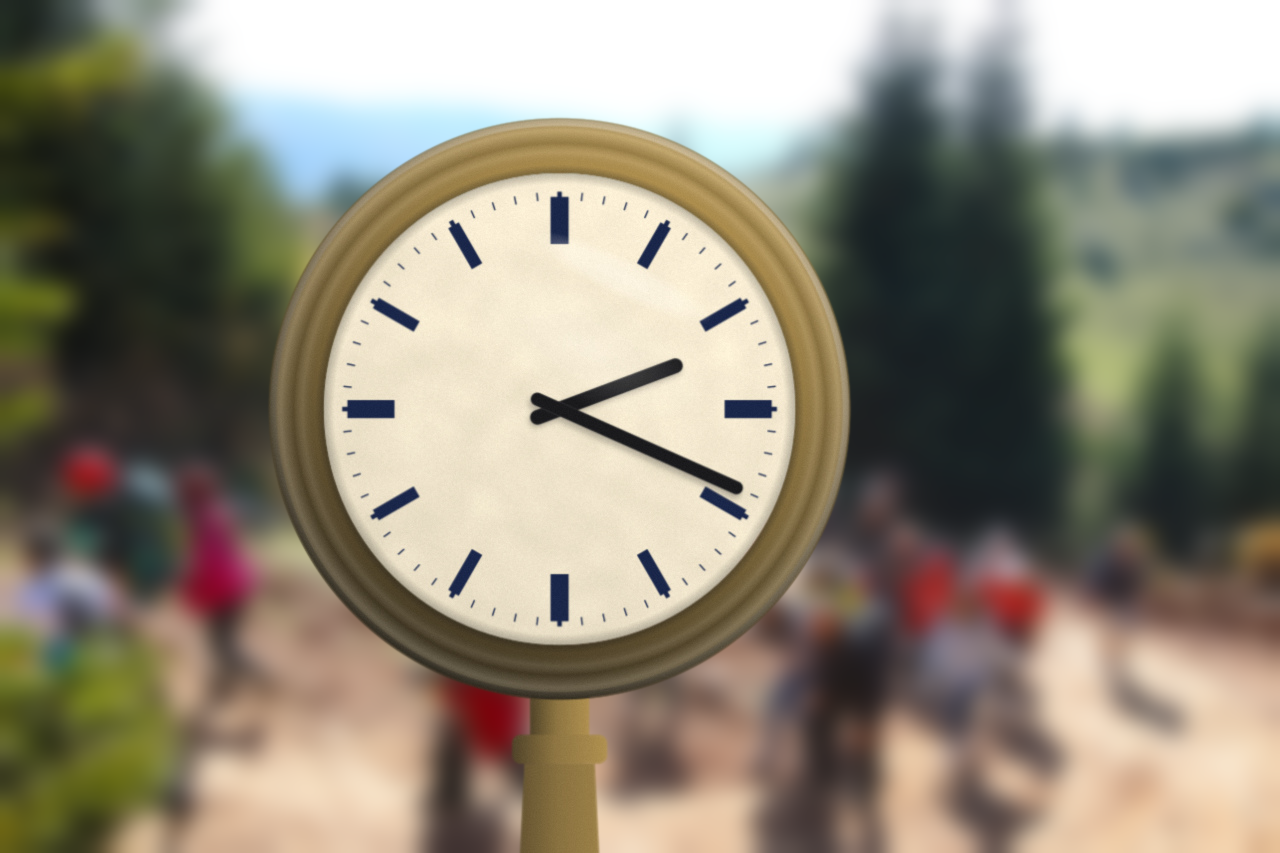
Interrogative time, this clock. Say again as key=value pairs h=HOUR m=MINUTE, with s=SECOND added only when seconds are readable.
h=2 m=19
